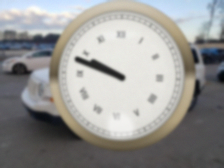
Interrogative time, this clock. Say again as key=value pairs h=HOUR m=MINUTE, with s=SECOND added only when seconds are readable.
h=9 m=48
